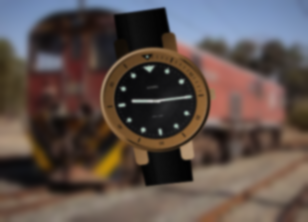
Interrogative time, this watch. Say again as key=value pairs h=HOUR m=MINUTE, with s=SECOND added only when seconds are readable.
h=9 m=15
